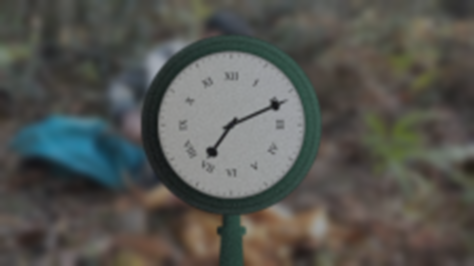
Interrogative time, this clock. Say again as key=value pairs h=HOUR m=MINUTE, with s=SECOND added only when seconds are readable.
h=7 m=11
